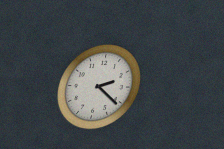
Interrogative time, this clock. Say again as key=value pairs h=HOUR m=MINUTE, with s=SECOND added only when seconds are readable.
h=2 m=21
